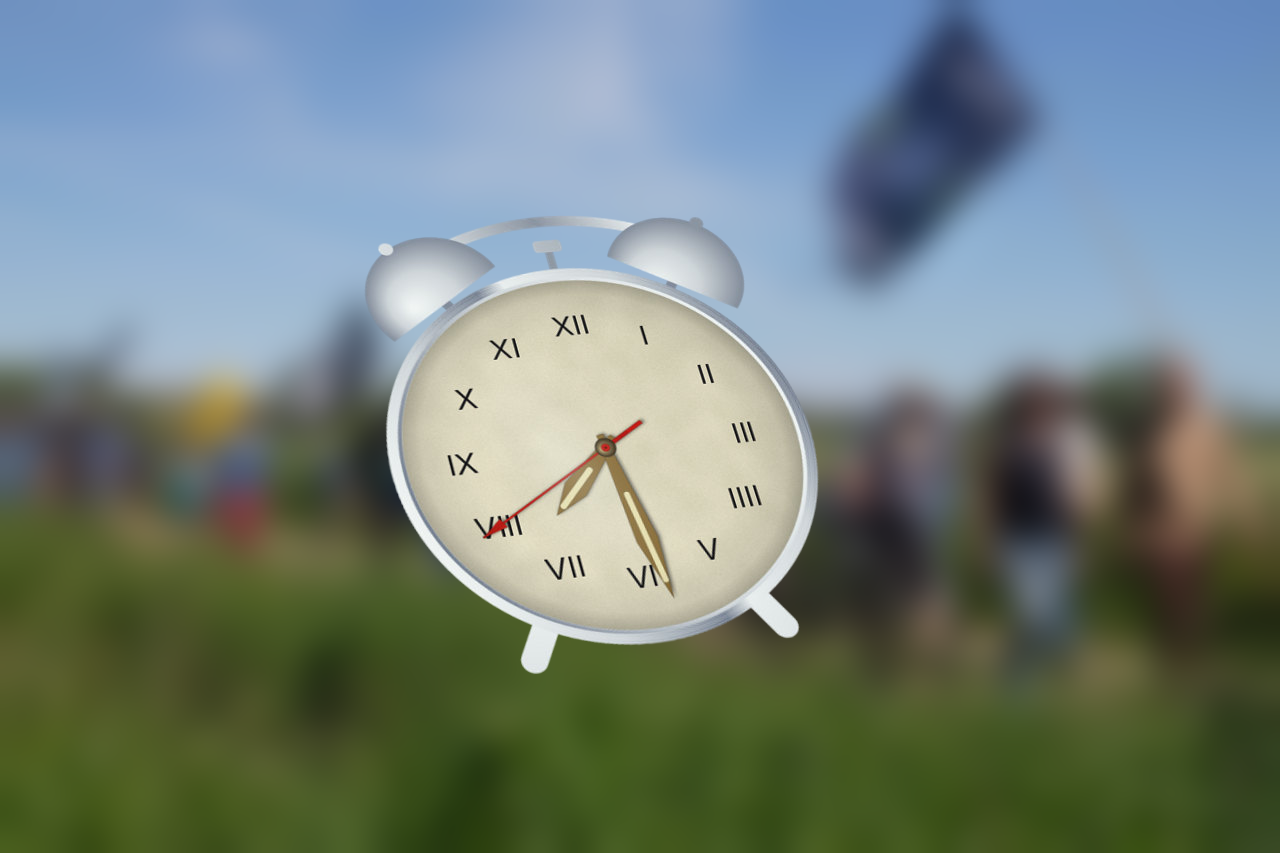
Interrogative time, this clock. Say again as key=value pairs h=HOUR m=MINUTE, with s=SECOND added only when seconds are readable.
h=7 m=28 s=40
